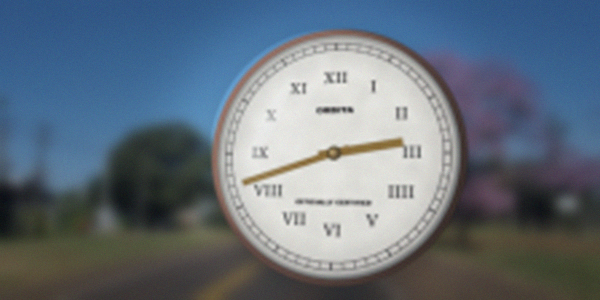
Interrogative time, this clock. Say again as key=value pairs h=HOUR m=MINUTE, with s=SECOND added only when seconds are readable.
h=2 m=42
